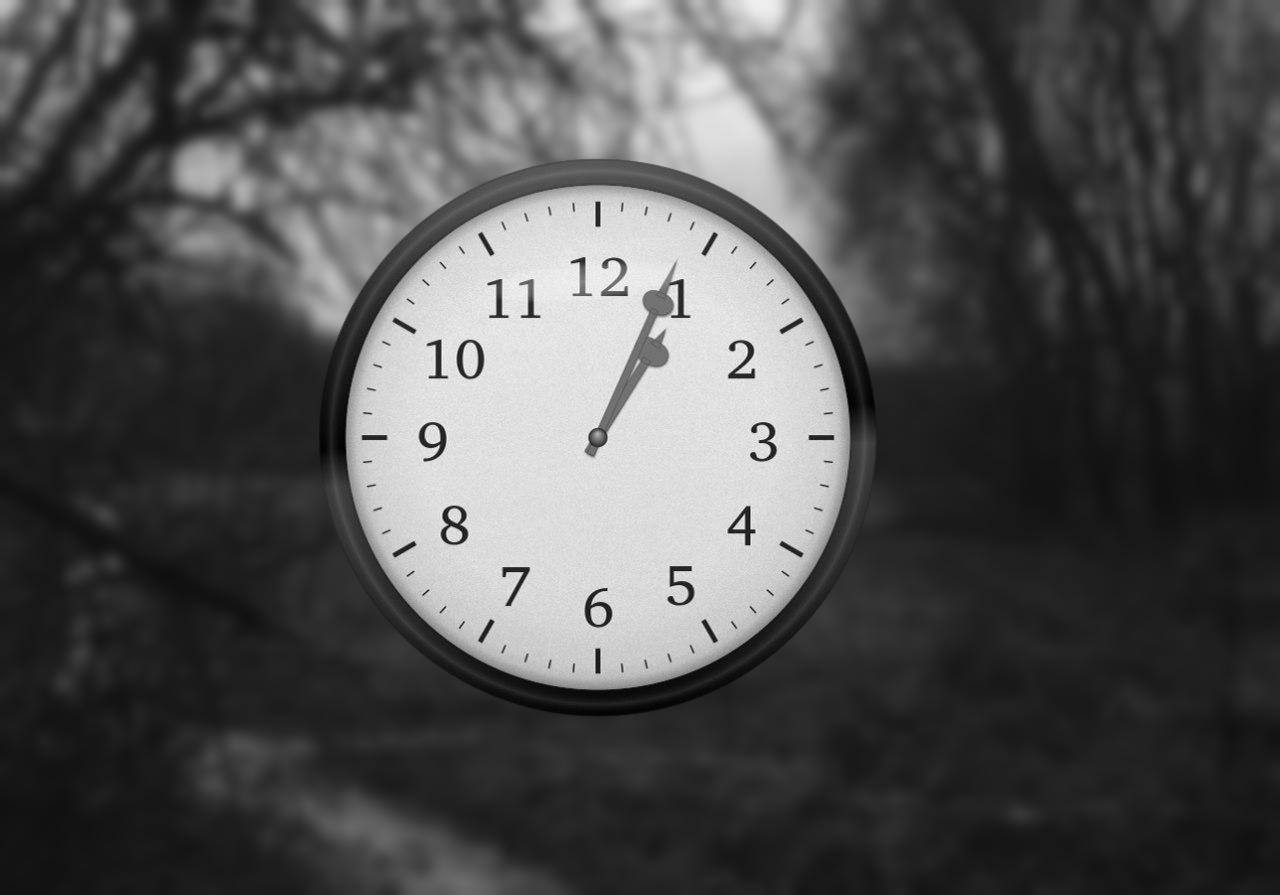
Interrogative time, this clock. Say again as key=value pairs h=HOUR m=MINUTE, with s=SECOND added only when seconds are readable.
h=1 m=4
